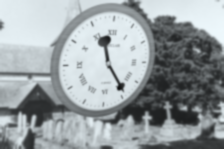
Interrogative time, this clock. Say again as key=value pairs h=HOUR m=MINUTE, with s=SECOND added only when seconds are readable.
h=11 m=24
